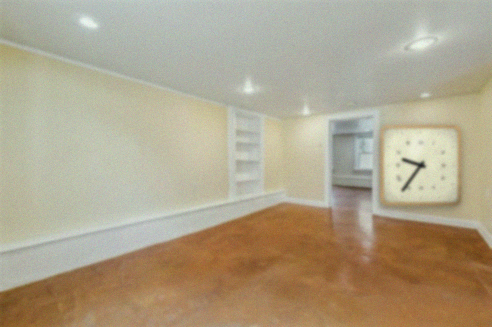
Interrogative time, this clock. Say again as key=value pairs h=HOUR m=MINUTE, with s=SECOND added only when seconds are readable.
h=9 m=36
